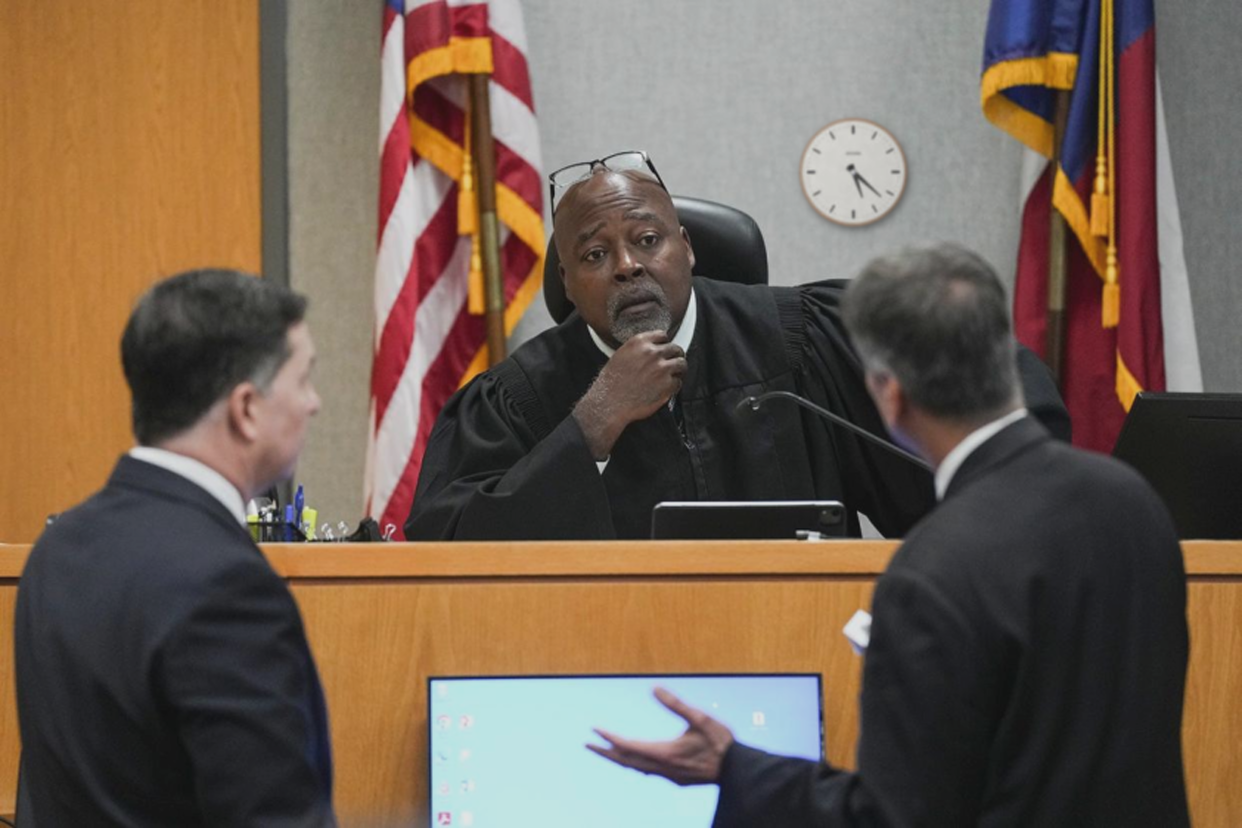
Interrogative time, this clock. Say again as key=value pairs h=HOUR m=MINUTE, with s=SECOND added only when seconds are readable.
h=5 m=22
